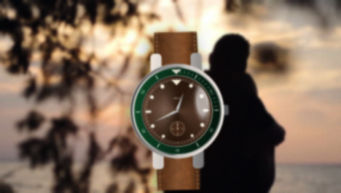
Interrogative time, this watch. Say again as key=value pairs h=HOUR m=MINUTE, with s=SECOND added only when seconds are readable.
h=12 m=41
